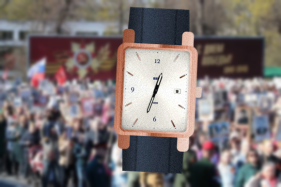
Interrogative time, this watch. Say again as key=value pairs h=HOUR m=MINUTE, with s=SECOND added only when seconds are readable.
h=12 m=33
